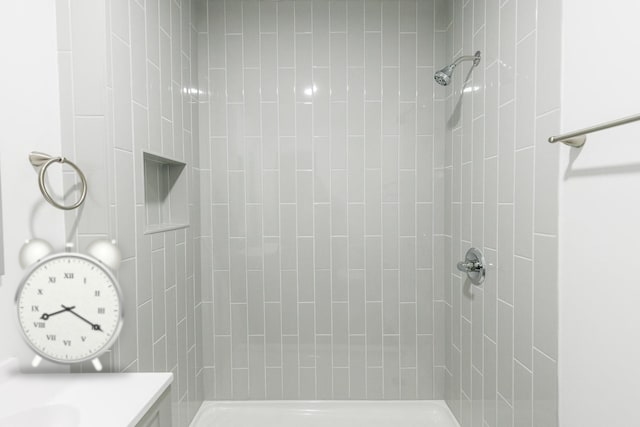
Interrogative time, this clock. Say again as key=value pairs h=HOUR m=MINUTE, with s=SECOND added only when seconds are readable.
h=8 m=20
